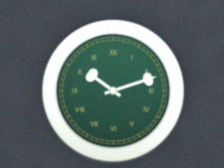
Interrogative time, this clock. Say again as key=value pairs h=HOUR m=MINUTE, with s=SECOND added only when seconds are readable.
h=10 m=12
